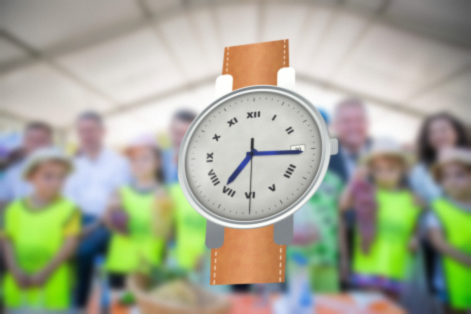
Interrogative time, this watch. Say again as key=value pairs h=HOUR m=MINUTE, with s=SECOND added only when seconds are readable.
h=7 m=15 s=30
